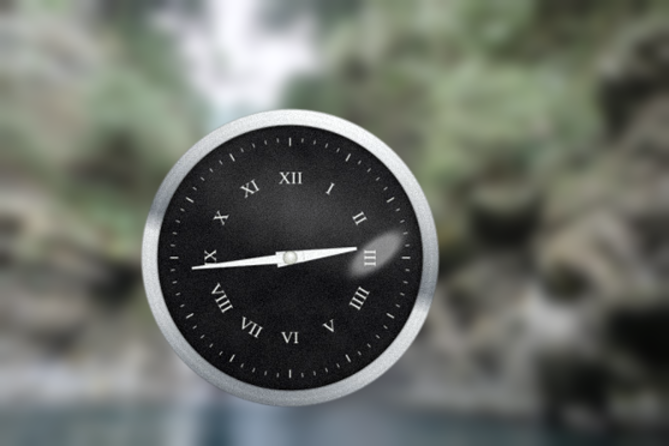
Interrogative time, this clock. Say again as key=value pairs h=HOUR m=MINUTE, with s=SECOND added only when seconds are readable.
h=2 m=44
